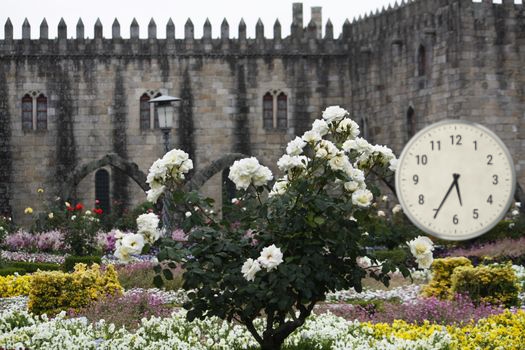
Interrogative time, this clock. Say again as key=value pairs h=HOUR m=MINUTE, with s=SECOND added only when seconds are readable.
h=5 m=35
